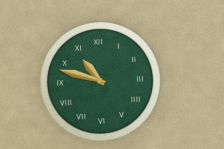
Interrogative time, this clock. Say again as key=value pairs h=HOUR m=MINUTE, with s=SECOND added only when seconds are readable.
h=10 m=48
